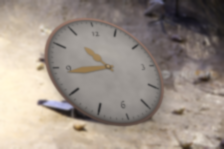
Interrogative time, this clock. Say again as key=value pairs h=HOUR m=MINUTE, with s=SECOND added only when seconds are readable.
h=10 m=44
